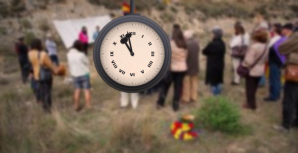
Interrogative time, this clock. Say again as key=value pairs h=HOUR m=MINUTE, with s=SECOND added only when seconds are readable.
h=10 m=58
